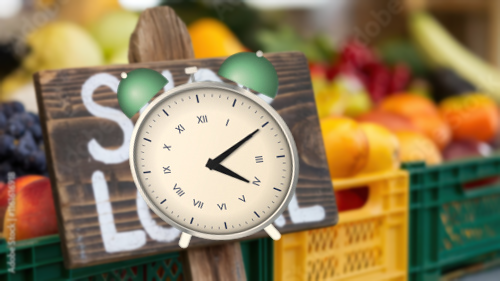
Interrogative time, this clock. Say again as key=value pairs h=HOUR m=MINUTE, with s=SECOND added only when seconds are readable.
h=4 m=10
